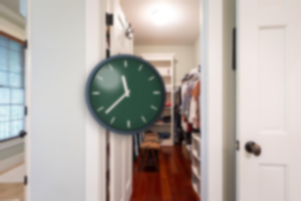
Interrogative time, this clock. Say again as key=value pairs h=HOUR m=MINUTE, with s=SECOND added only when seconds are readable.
h=11 m=38
